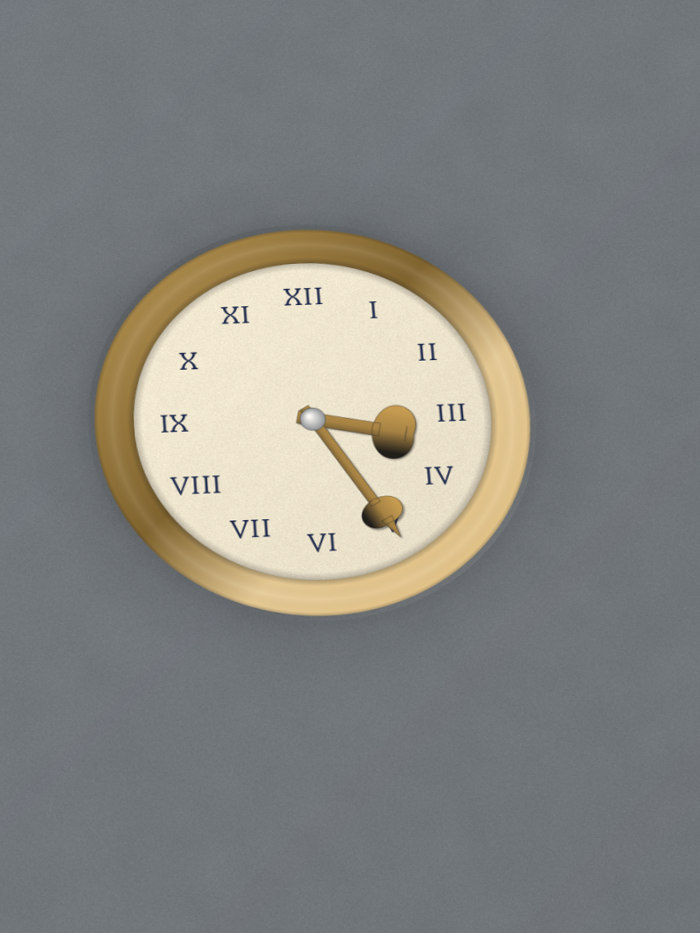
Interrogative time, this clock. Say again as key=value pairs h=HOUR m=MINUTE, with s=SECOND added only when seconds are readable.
h=3 m=25
